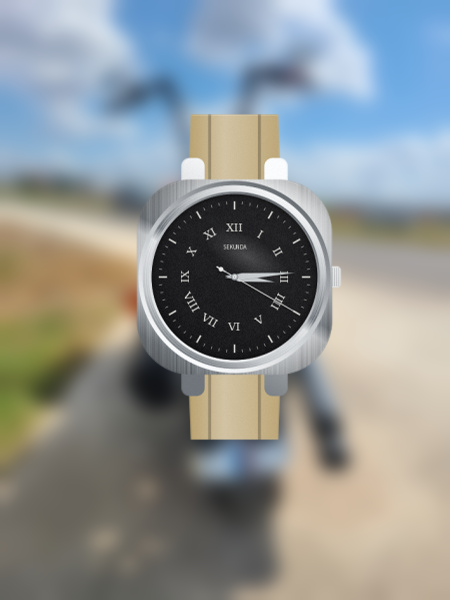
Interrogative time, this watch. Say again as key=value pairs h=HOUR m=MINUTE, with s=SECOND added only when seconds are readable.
h=3 m=14 s=20
